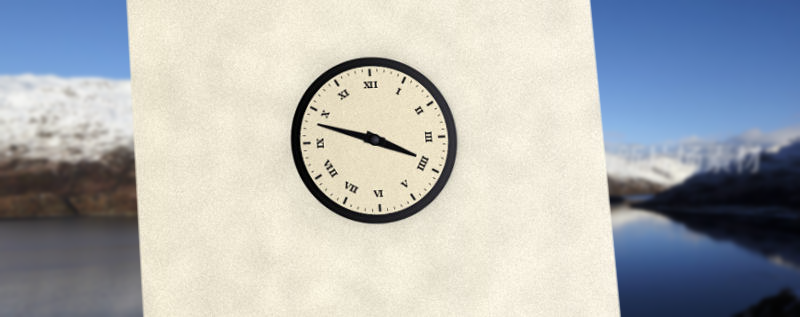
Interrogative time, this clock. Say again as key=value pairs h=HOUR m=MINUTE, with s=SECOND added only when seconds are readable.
h=3 m=48
